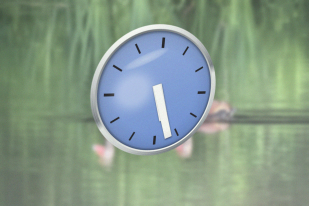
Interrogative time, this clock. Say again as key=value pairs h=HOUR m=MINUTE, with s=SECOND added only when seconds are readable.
h=5 m=27
